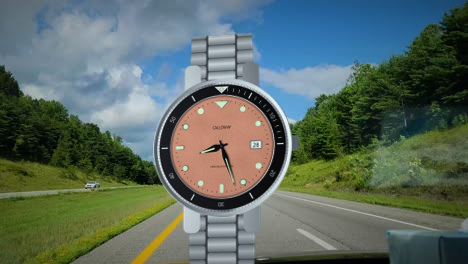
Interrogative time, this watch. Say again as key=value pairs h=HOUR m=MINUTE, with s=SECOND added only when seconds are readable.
h=8 m=27
